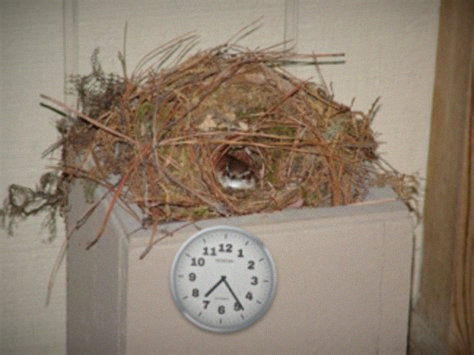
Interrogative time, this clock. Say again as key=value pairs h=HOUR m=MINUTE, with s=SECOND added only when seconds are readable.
h=7 m=24
